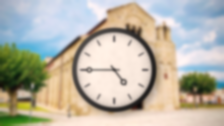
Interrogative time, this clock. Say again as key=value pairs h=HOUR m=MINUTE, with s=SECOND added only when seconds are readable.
h=4 m=45
